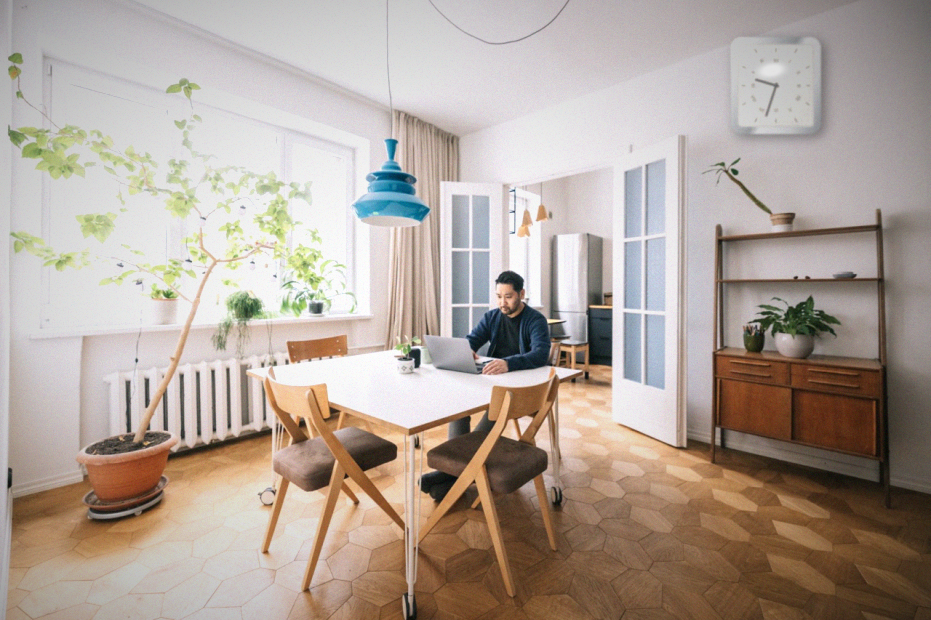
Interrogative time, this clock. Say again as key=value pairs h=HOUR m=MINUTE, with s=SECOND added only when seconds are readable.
h=9 m=33
